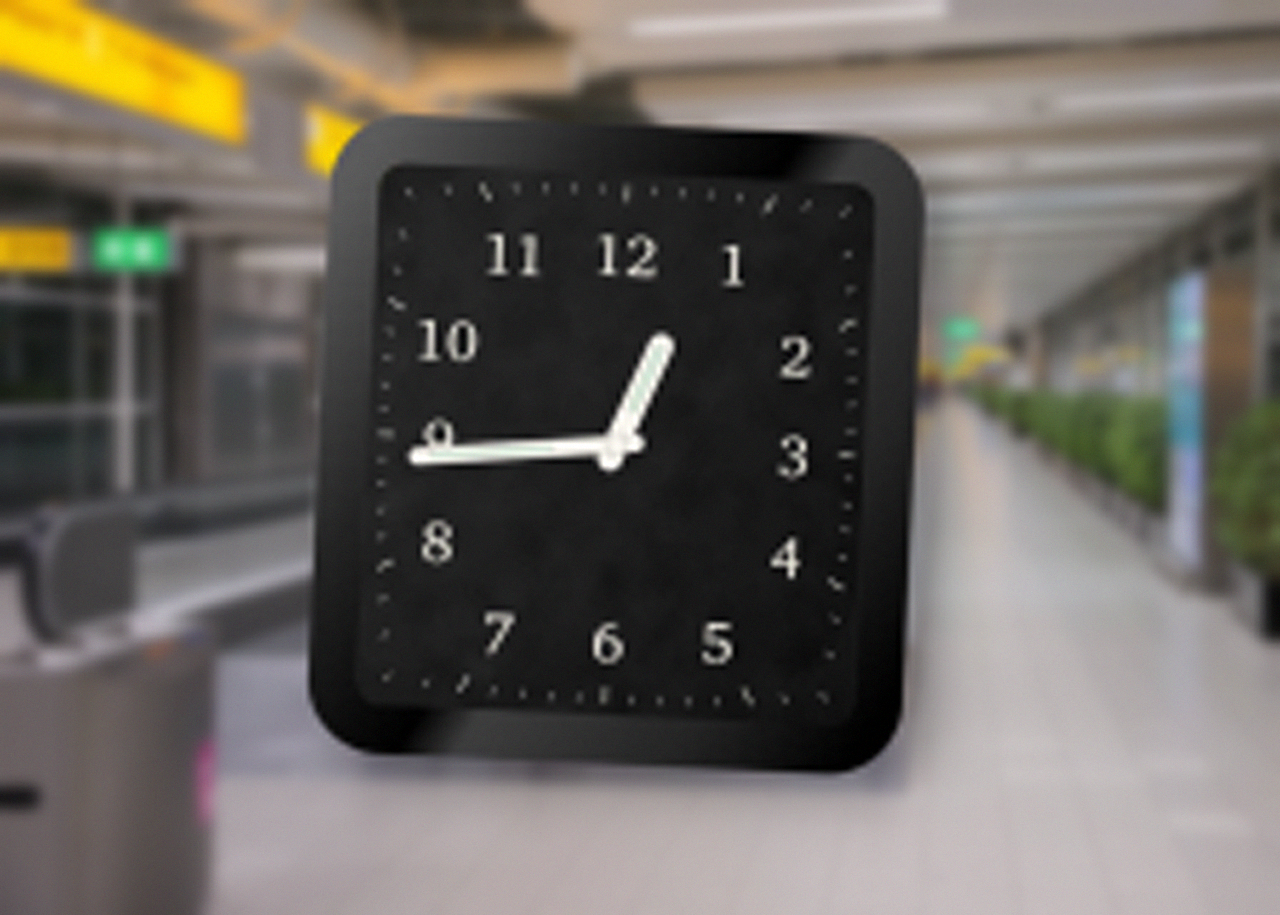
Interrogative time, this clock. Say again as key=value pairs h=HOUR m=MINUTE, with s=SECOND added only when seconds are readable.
h=12 m=44
